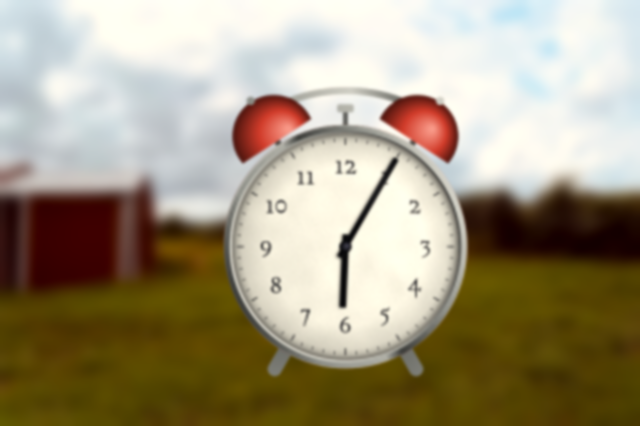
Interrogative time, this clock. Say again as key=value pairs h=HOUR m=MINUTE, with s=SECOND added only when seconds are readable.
h=6 m=5
